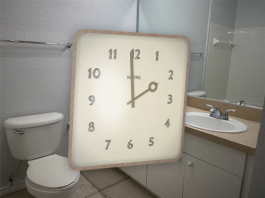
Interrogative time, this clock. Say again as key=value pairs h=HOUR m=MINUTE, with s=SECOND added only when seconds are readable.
h=1 m=59
